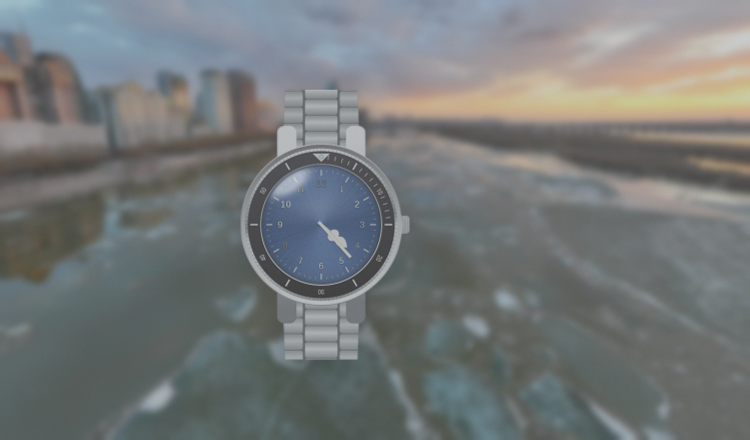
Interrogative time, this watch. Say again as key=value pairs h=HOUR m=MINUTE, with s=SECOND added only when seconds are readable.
h=4 m=23
